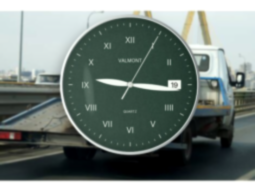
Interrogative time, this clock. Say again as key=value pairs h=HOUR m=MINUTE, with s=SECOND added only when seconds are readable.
h=9 m=16 s=5
